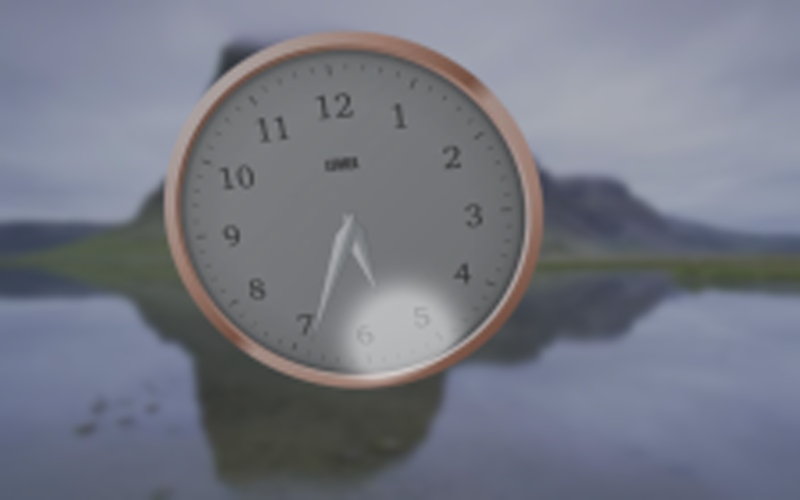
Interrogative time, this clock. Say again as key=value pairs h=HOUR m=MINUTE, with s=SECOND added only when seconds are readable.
h=5 m=34
